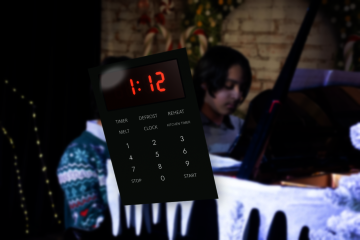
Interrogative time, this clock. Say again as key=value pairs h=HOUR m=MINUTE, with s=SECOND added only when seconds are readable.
h=1 m=12
